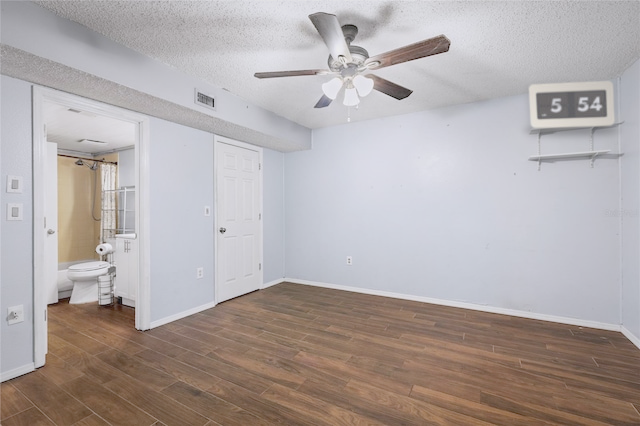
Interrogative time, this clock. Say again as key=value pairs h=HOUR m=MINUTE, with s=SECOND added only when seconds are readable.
h=5 m=54
